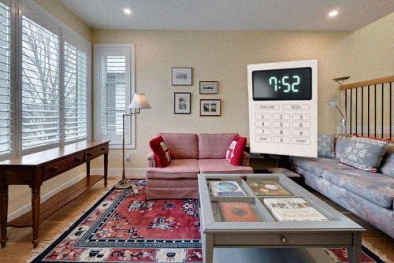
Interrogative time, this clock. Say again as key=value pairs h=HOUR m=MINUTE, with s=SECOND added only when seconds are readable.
h=7 m=52
